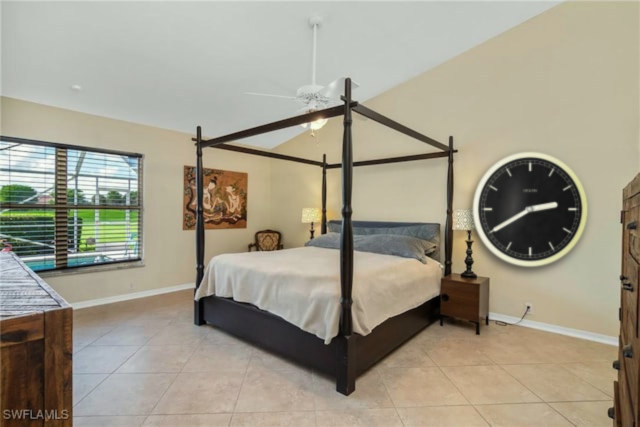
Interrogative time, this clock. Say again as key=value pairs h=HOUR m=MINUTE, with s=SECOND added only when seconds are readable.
h=2 m=40
